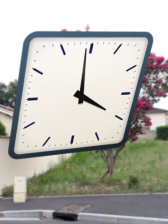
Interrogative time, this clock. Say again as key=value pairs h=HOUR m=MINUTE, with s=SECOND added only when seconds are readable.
h=3 m=59
